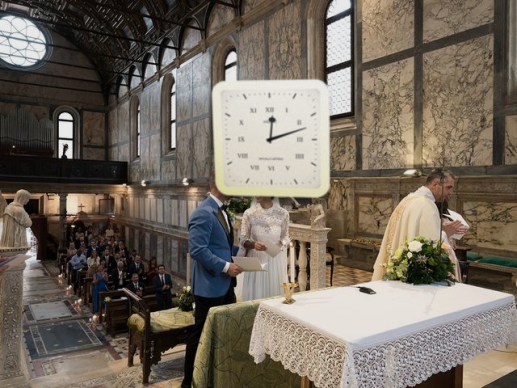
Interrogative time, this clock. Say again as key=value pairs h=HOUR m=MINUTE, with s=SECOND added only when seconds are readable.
h=12 m=12
